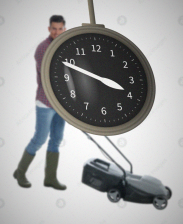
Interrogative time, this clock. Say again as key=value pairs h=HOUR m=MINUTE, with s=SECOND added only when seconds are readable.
h=3 m=49
